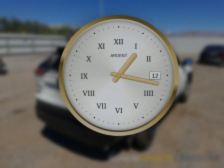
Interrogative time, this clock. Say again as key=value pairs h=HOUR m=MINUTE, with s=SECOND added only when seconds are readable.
h=1 m=17
